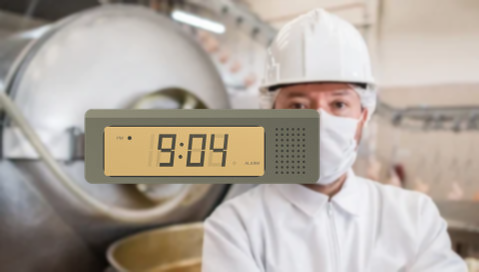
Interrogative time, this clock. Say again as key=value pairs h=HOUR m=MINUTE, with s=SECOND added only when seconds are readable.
h=9 m=4
